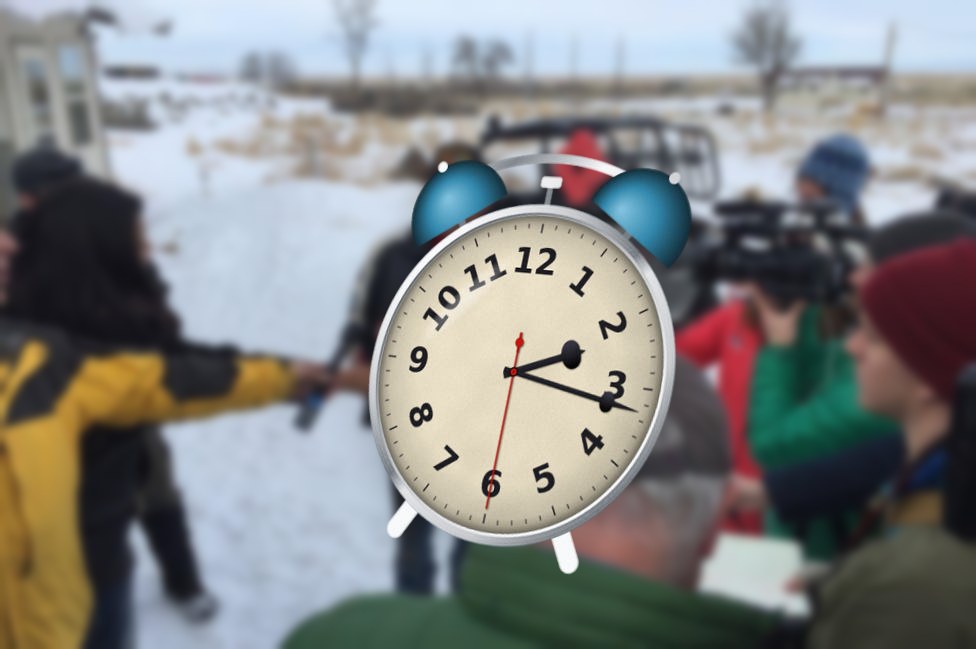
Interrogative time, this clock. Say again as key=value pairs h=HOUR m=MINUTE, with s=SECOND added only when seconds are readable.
h=2 m=16 s=30
